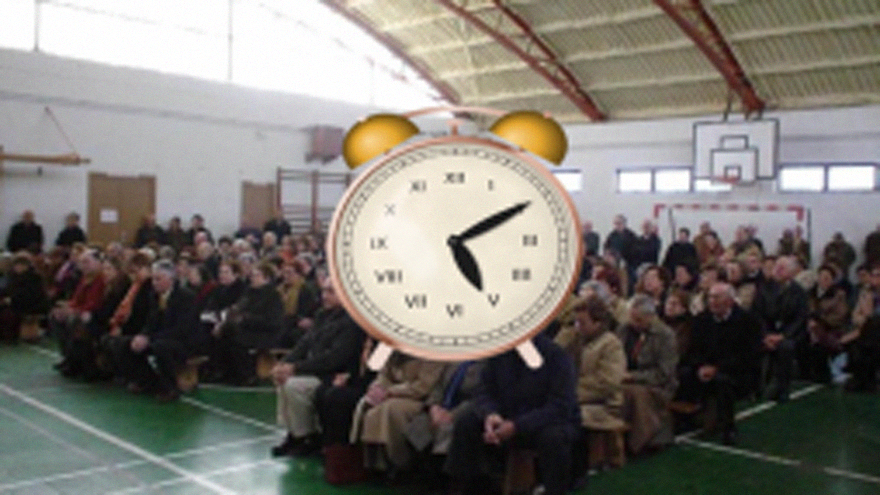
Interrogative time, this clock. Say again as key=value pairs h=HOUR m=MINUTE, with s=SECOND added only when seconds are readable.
h=5 m=10
